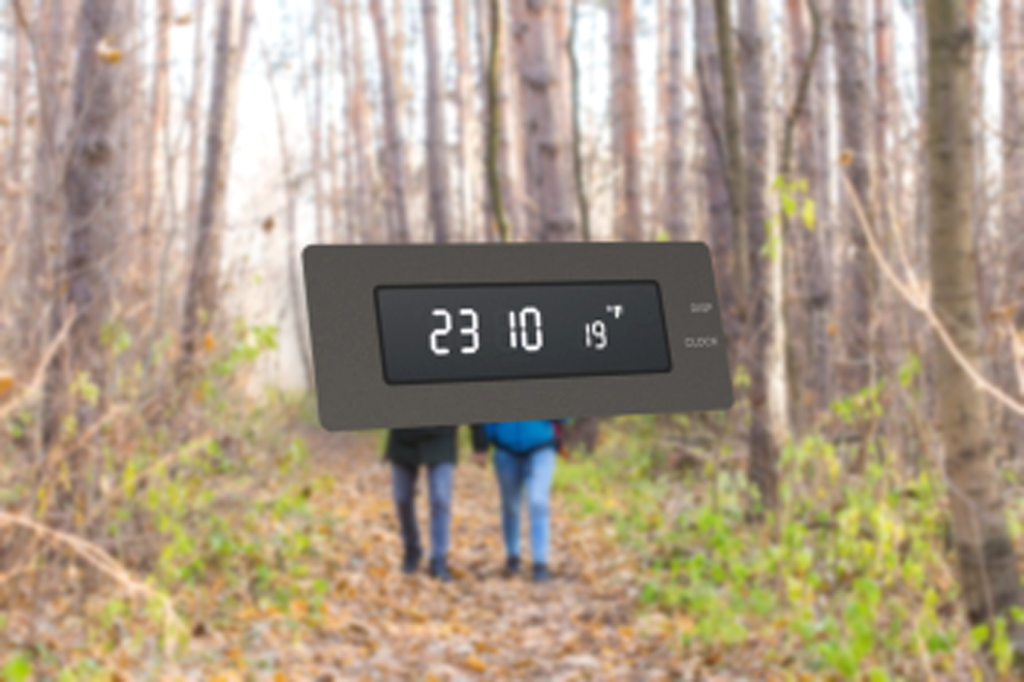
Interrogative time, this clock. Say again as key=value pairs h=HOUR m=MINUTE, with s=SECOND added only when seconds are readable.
h=23 m=10
